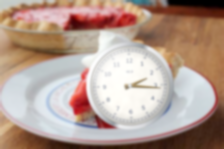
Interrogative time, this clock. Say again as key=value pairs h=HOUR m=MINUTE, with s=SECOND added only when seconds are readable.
h=2 m=16
